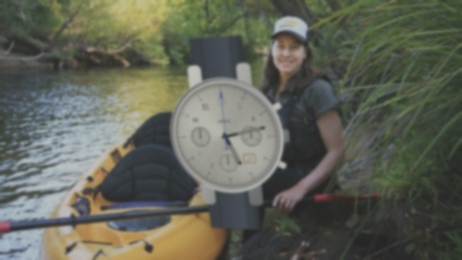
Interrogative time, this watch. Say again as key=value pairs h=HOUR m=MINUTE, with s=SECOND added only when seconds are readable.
h=5 m=13
